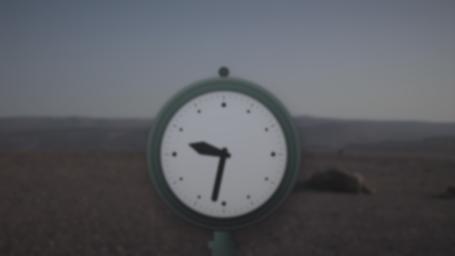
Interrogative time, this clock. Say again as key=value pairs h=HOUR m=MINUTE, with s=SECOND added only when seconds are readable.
h=9 m=32
